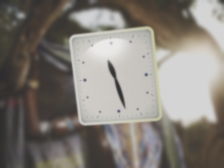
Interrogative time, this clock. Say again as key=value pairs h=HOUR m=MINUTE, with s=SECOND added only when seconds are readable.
h=11 m=28
